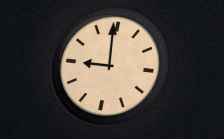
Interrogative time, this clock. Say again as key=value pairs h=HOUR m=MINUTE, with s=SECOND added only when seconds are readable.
h=8 m=59
